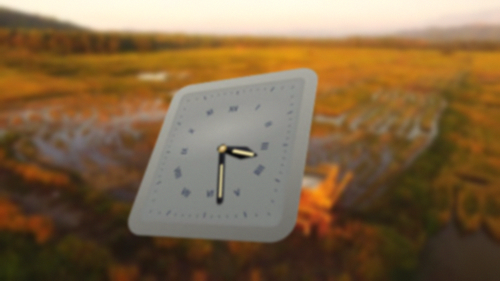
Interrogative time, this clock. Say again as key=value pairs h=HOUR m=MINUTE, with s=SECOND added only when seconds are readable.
h=3 m=28
